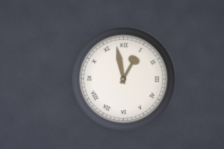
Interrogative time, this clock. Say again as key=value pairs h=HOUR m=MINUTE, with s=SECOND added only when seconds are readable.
h=12 m=58
